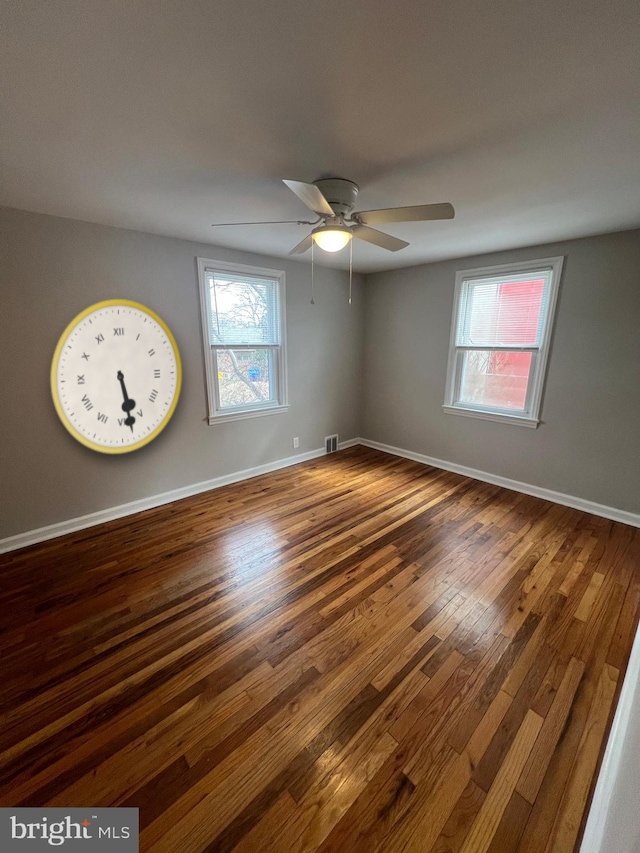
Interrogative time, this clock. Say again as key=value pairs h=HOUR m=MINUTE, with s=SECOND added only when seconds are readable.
h=5 m=28
